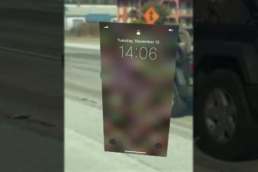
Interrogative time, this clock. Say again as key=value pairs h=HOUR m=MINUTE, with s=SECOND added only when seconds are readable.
h=14 m=6
